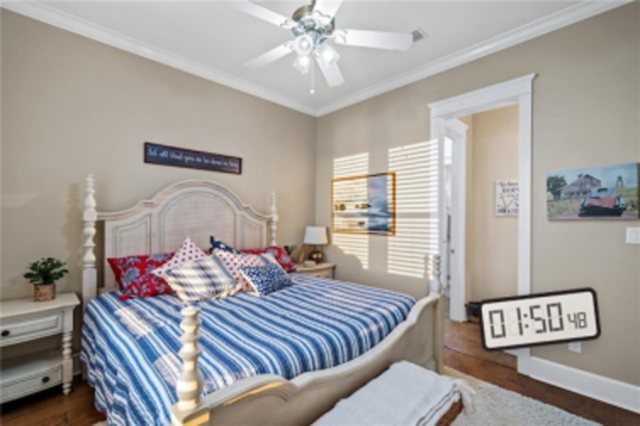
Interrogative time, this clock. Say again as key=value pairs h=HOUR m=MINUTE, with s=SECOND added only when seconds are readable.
h=1 m=50 s=48
